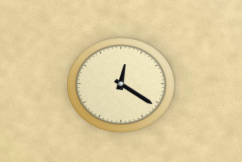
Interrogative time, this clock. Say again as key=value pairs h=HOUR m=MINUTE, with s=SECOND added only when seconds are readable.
h=12 m=21
